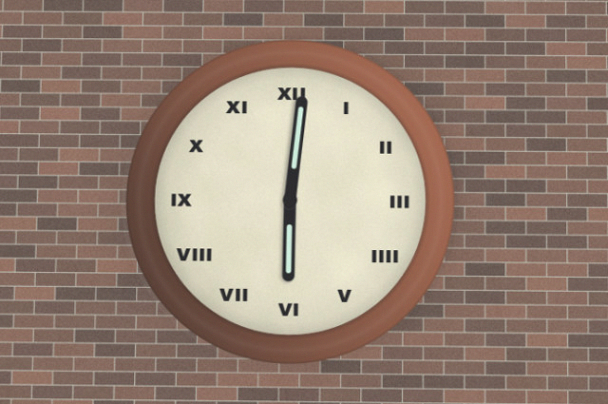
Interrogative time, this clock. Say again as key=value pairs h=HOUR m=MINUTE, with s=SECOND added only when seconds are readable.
h=6 m=1
